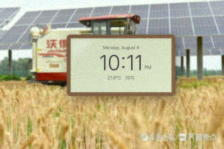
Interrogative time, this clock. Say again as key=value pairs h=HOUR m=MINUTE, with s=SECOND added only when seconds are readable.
h=10 m=11
